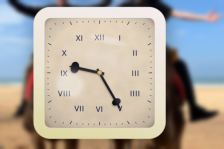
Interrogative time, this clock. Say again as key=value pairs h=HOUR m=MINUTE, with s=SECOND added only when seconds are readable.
h=9 m=25
